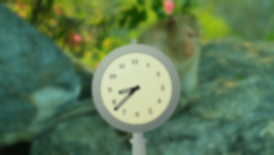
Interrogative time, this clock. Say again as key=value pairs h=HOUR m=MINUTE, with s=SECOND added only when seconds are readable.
h=8 m=38
